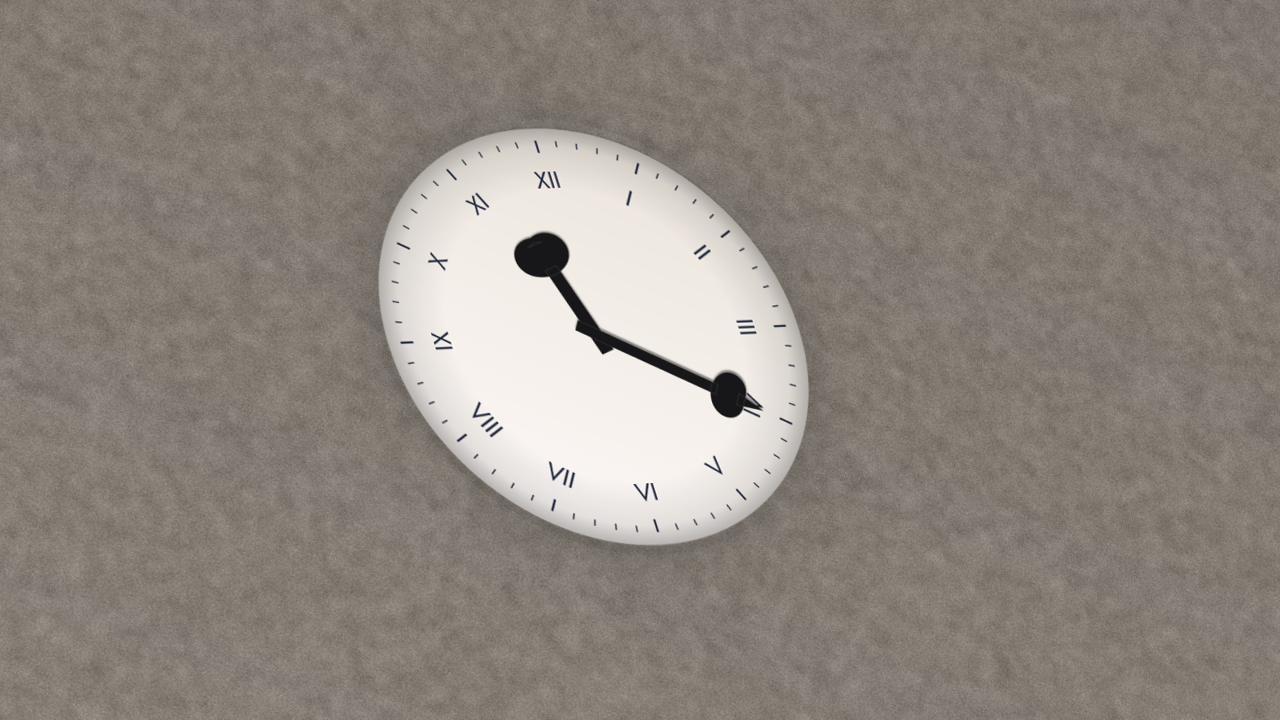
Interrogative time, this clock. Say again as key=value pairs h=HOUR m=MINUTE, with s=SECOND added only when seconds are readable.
h=11 m=20
